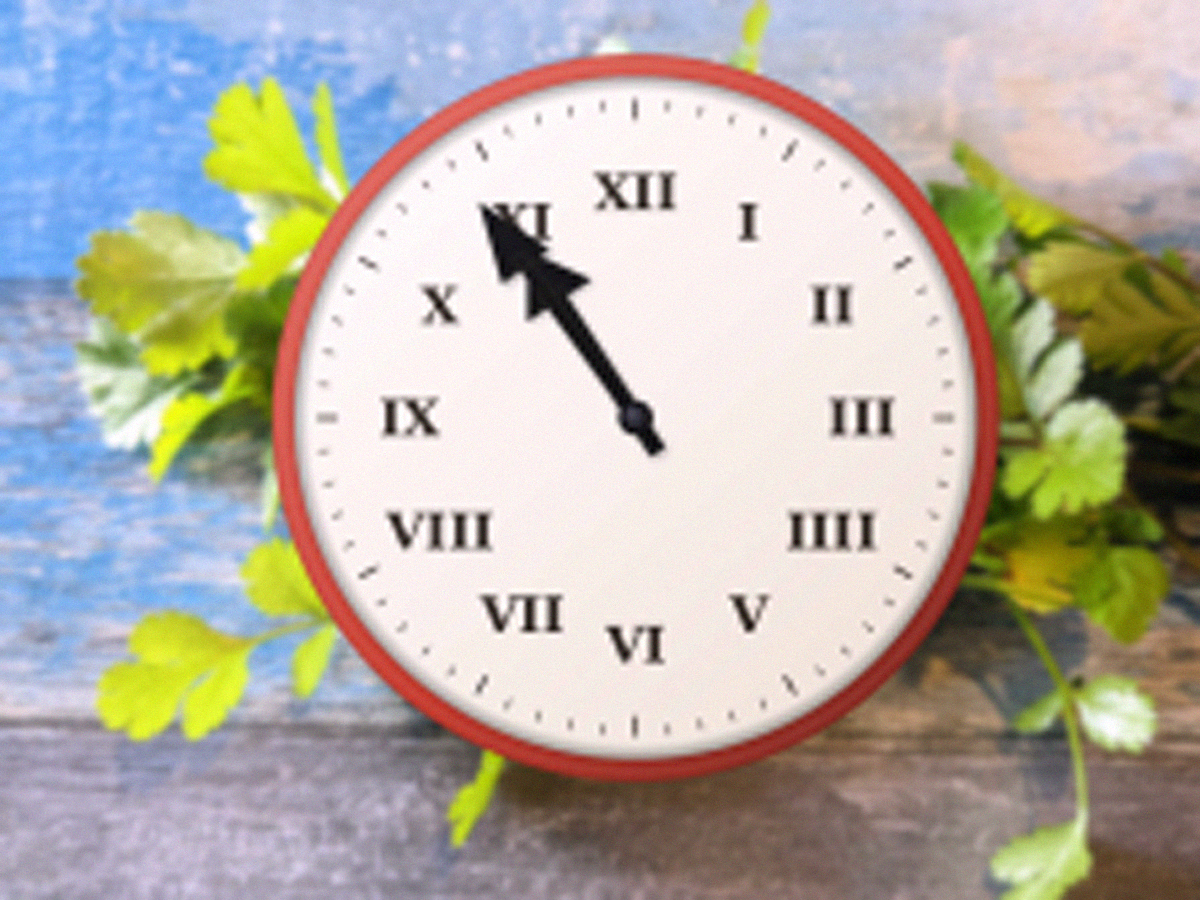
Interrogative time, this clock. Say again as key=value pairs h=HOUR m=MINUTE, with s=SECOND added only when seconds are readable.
h=10 m=54
